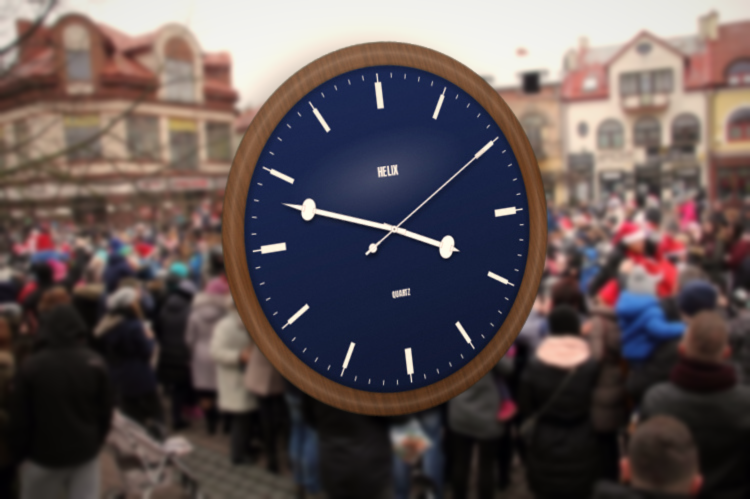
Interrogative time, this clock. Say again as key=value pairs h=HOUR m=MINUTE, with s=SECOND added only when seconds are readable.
h=3 m=48 s=10
